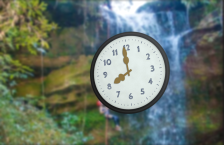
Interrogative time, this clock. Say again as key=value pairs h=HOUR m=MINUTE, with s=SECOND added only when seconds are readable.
h=7 m=59
